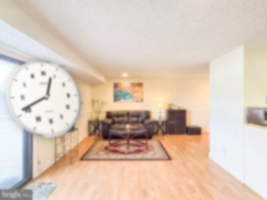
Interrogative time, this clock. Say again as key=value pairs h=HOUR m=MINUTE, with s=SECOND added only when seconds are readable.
h=12 m=41
